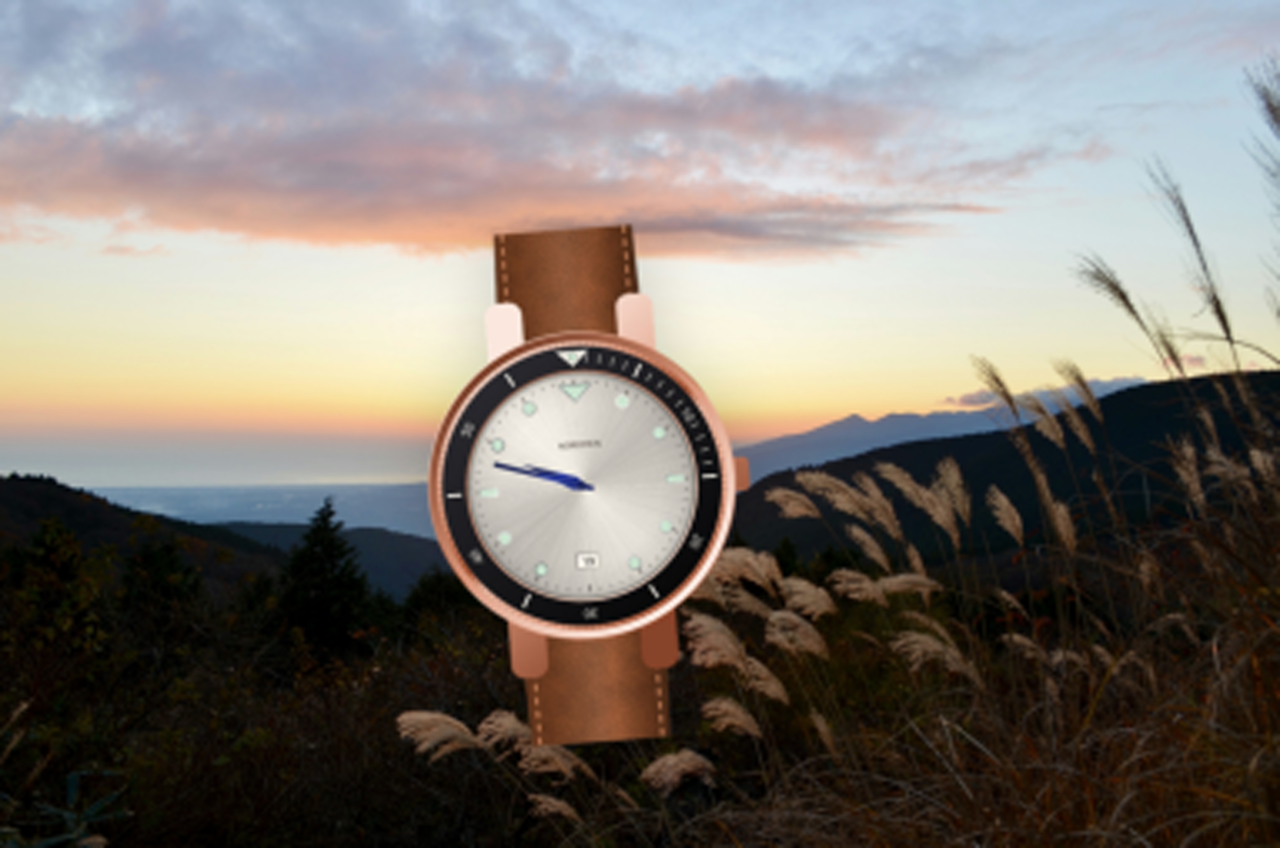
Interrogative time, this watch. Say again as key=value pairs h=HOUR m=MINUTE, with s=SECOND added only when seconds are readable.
h=9 m=48
